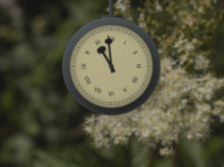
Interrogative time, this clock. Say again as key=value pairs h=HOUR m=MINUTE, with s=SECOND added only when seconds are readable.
h=10 m=59
